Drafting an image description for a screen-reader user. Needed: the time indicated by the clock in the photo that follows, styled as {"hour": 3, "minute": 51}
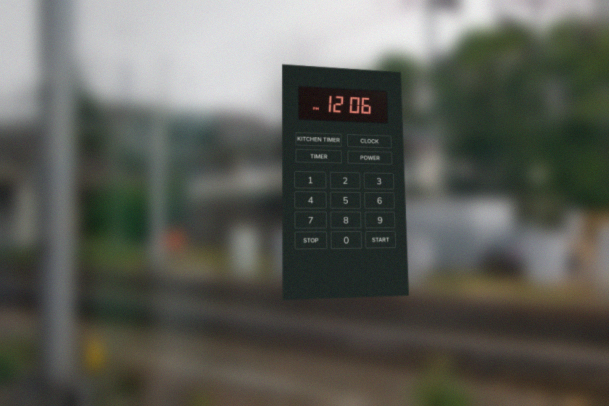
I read {"hour": 12, "minute": 6}
